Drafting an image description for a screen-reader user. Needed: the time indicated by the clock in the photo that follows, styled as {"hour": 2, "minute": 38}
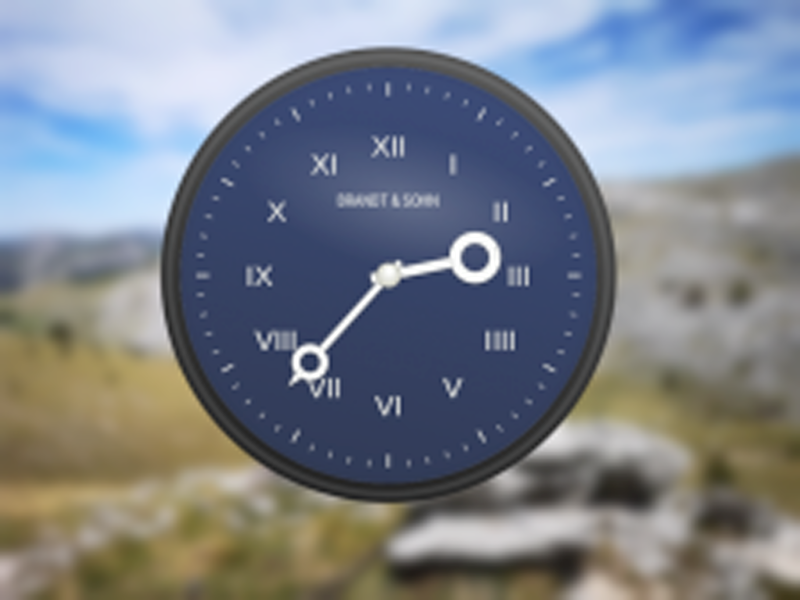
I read {"hour": 2, "minute": 37}
